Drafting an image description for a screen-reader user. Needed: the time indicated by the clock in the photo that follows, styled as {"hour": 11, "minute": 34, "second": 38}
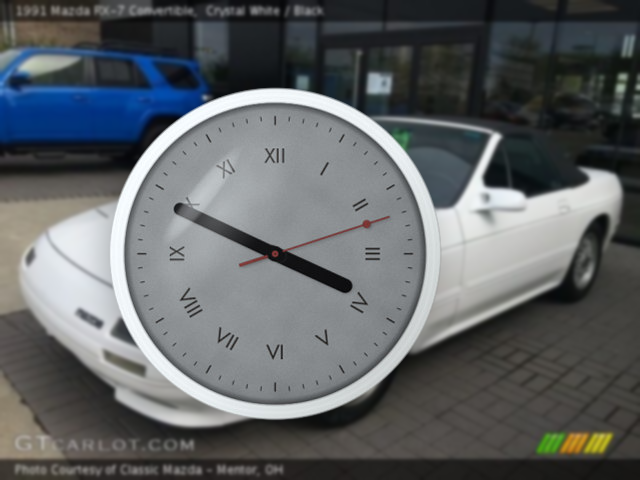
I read {"hour": 3, "minute": 49, "second": 12}
